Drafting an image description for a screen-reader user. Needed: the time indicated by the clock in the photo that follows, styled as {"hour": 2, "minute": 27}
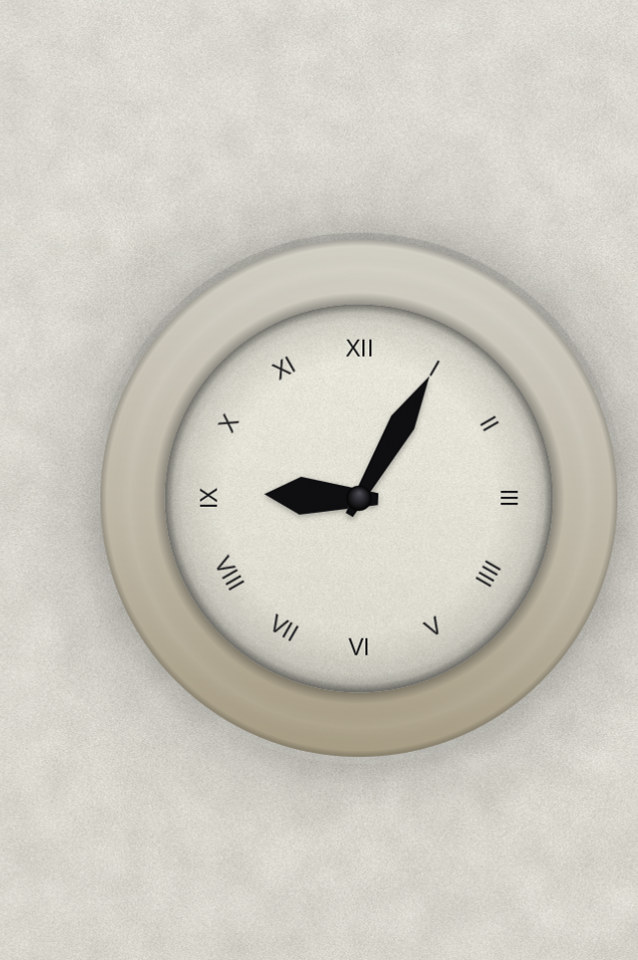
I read {"hour": 9, "minute": 5}
